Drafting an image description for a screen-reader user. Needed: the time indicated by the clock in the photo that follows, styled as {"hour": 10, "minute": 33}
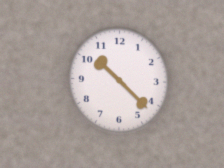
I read {"hour": 10, "minute": 22}
